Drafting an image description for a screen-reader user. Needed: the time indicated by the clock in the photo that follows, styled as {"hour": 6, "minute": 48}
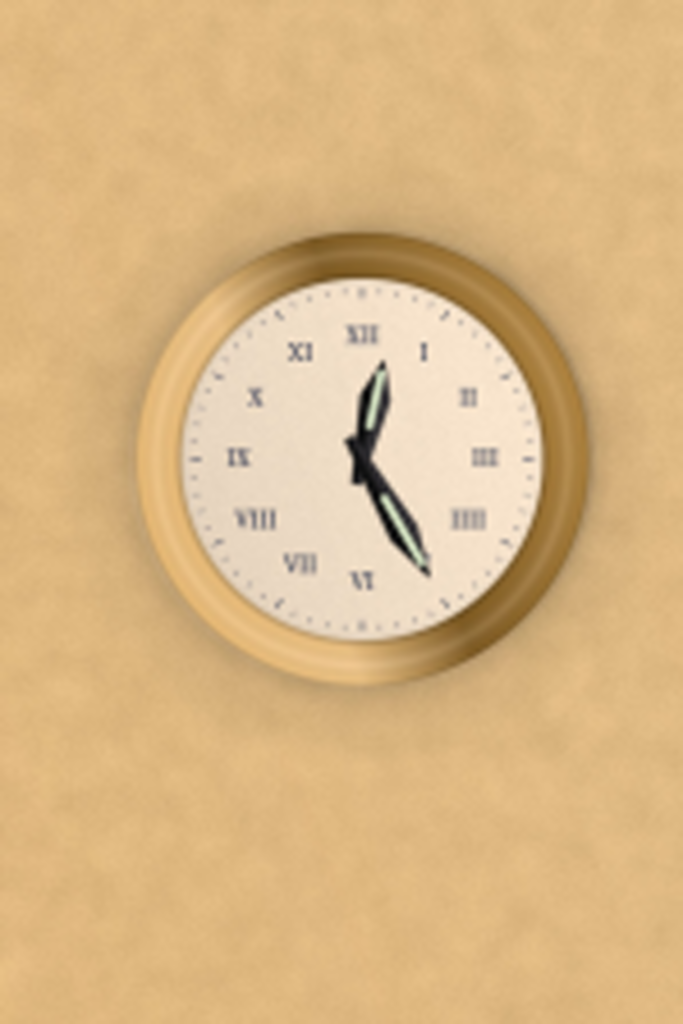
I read {"hour": 12, "minute": 25}
